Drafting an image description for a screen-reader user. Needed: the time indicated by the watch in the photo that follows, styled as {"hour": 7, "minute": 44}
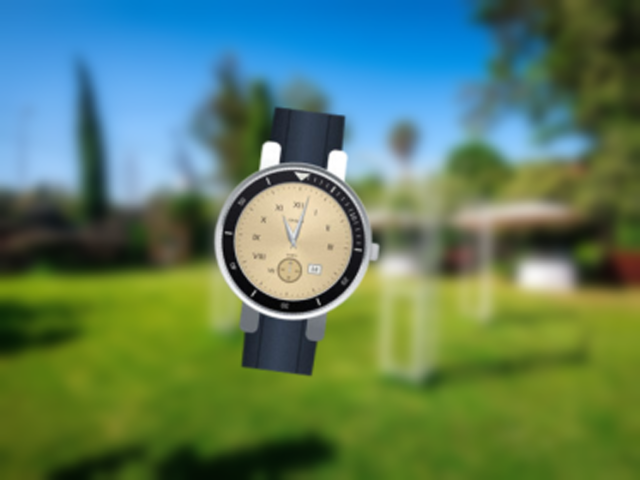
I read {"hour": 11, "minute": 2}
